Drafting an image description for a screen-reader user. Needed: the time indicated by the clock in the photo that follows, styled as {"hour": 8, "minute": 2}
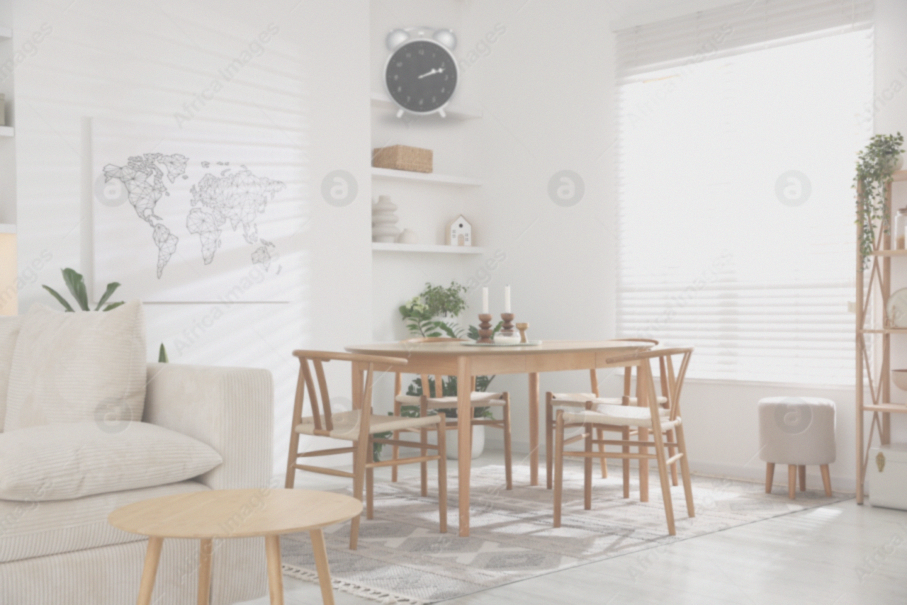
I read {"hour": 2, "minute": 12}
